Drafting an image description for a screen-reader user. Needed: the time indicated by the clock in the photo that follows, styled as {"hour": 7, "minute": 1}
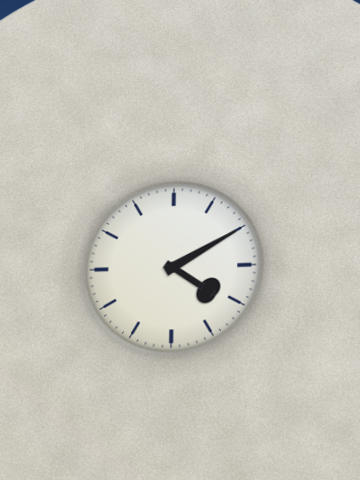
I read {"hour": 4, "minute": 10}
